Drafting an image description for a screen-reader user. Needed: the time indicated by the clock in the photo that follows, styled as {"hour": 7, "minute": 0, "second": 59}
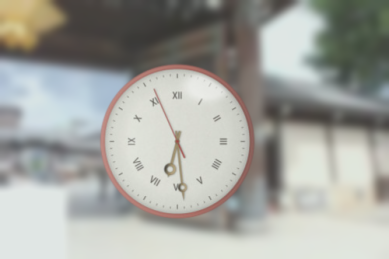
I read {"hour": 6, "minute": 28, "second": 56}
